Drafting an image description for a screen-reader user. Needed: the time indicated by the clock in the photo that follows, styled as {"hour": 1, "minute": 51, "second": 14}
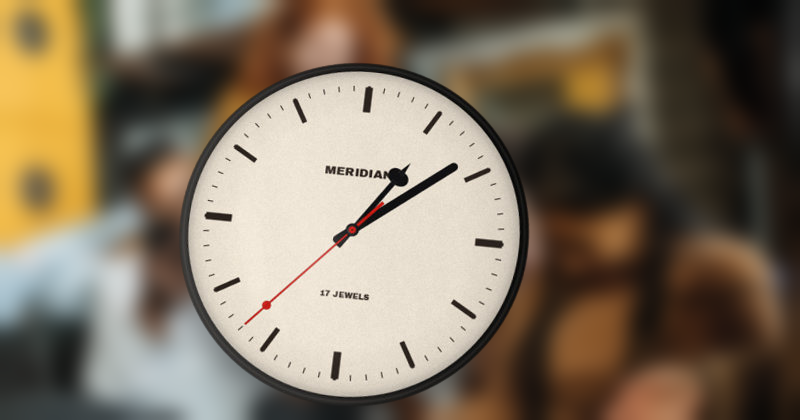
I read {"hour": 1, "minute": 8, "second": 37}
